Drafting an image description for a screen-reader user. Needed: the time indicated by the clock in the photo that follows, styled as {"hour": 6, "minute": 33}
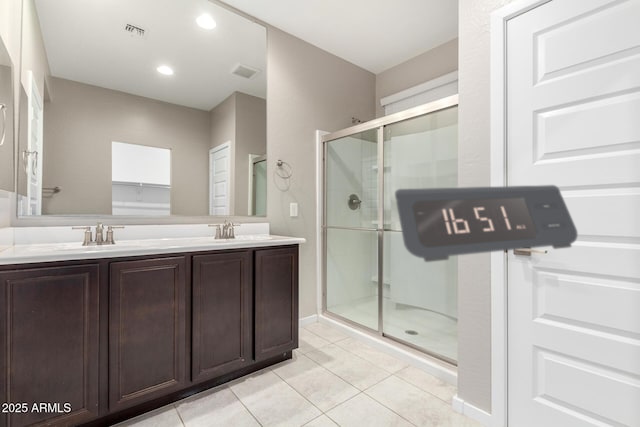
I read {"hour": 16, "minute": 51}
